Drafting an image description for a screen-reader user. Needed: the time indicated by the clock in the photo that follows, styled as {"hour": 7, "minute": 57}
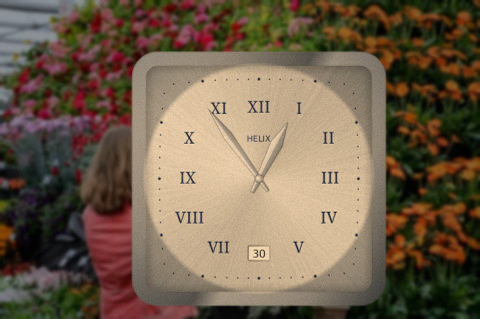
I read {"hour": 12, "minute": 54}
